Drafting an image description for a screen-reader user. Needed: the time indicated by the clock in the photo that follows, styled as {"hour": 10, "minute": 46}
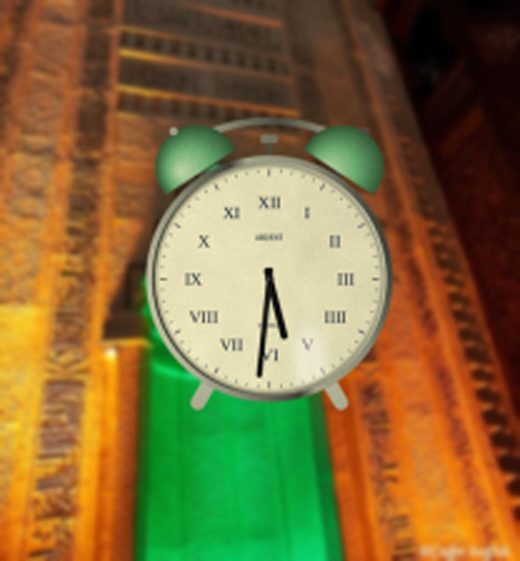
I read {"hour": 5, "minute": 31}
